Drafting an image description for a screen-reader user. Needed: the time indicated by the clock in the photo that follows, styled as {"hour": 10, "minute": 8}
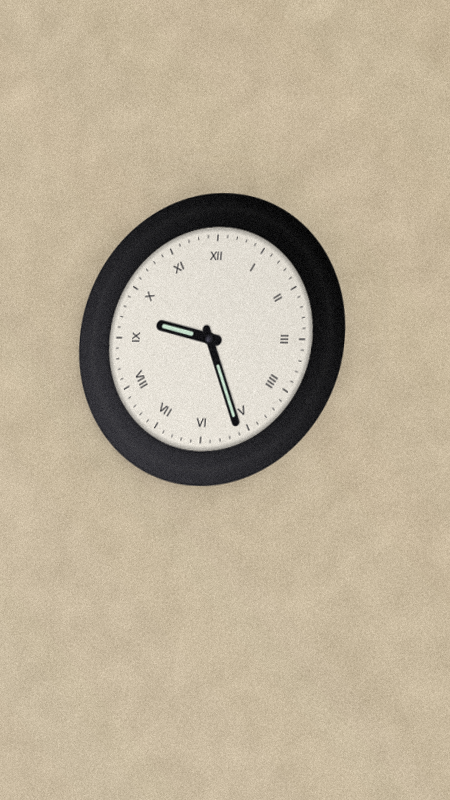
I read {"hour": 9, "minute": 26}
